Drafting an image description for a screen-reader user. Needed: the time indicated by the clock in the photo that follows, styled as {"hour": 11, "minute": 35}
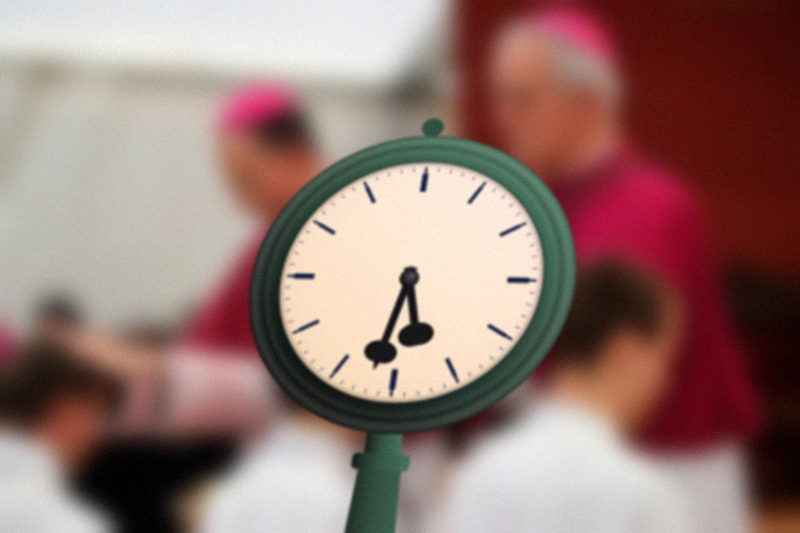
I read {"hour": 5, "minute": 32}
